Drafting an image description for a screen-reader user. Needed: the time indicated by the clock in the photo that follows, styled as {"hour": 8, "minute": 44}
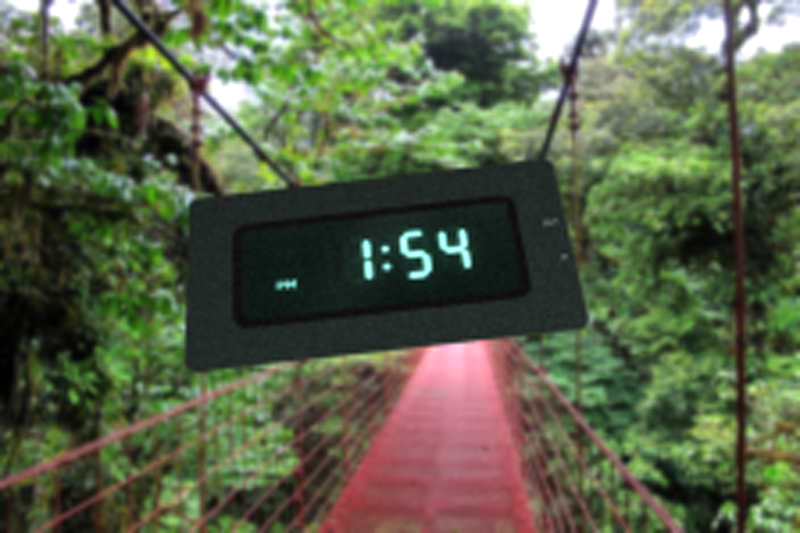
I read {"hour": 1, "minute": 54}
